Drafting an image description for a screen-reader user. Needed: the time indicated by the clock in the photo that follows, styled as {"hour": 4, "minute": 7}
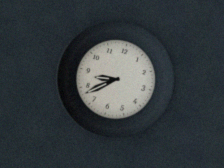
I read {"hour": 8, "minute": 38}
